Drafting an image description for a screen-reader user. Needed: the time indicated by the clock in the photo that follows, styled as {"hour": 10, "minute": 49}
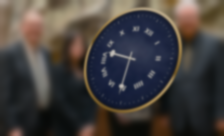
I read {"hour": 8, "minute": 26}
